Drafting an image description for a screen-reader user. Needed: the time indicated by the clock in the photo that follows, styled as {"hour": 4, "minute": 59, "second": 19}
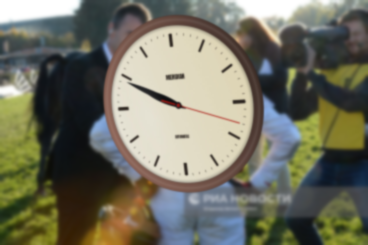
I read {"hour": 9, "minute": 49, "second": 18}
